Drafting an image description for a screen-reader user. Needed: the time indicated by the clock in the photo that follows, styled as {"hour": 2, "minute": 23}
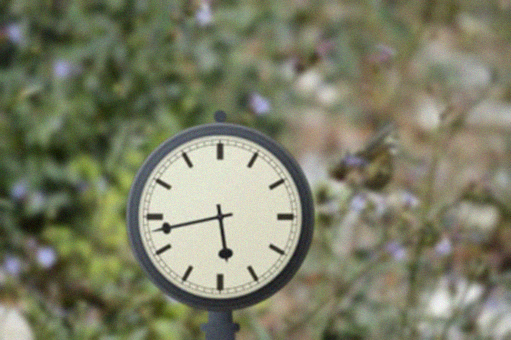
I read {"hour": 5, "minute": 43}
